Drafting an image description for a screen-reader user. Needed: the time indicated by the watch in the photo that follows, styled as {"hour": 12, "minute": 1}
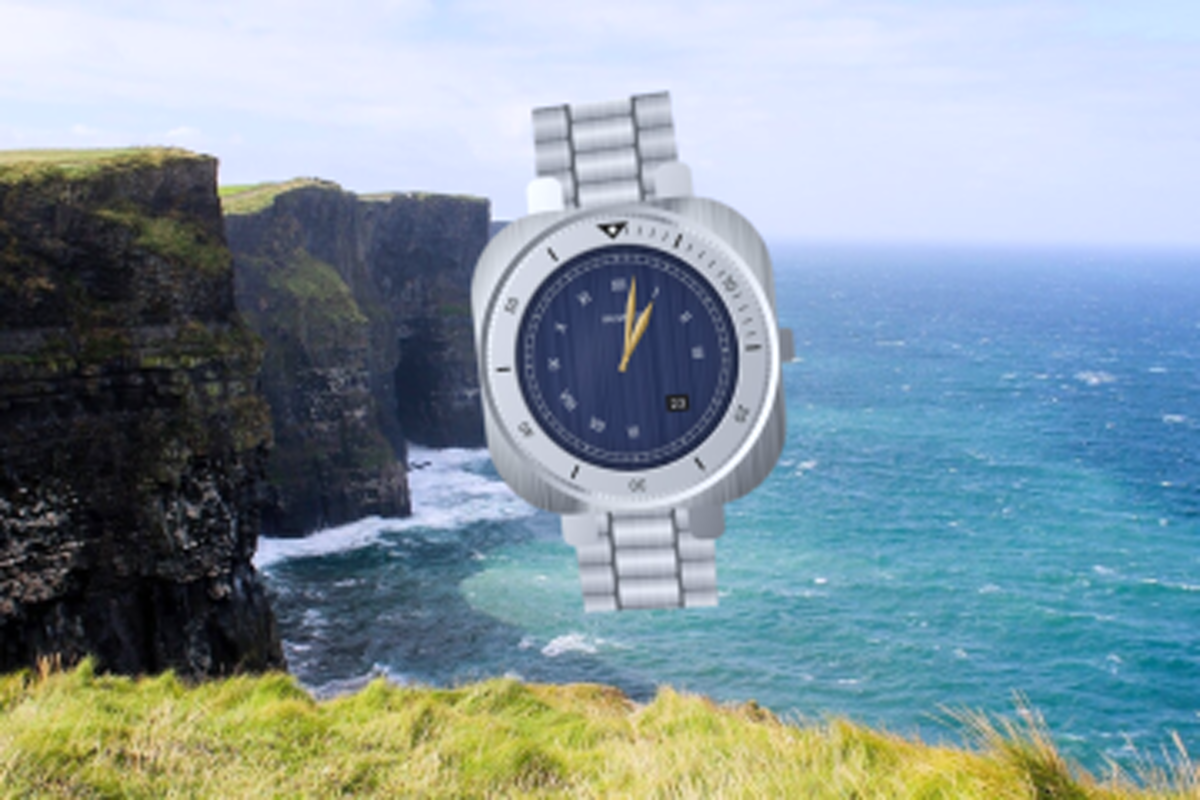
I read {"hour": 1, "minute": 2}
